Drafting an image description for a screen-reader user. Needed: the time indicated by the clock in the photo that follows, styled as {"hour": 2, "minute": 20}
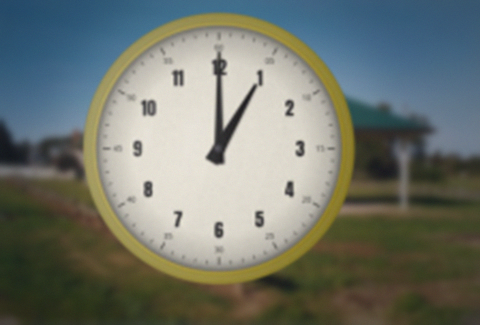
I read {"hour": 1, "minute": 0}
